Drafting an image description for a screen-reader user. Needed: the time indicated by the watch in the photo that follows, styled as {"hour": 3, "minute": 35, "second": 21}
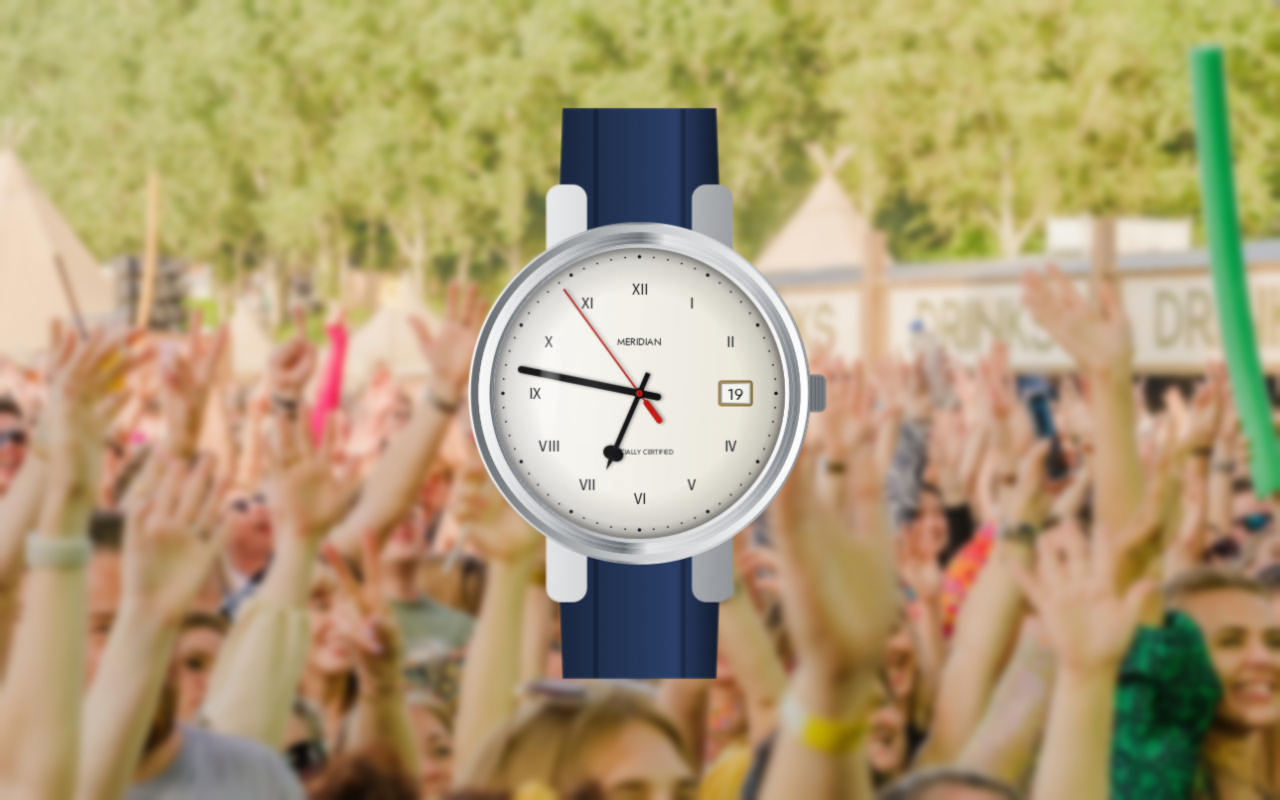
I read {"hour": 6, "minute": 46, "second": 54}
